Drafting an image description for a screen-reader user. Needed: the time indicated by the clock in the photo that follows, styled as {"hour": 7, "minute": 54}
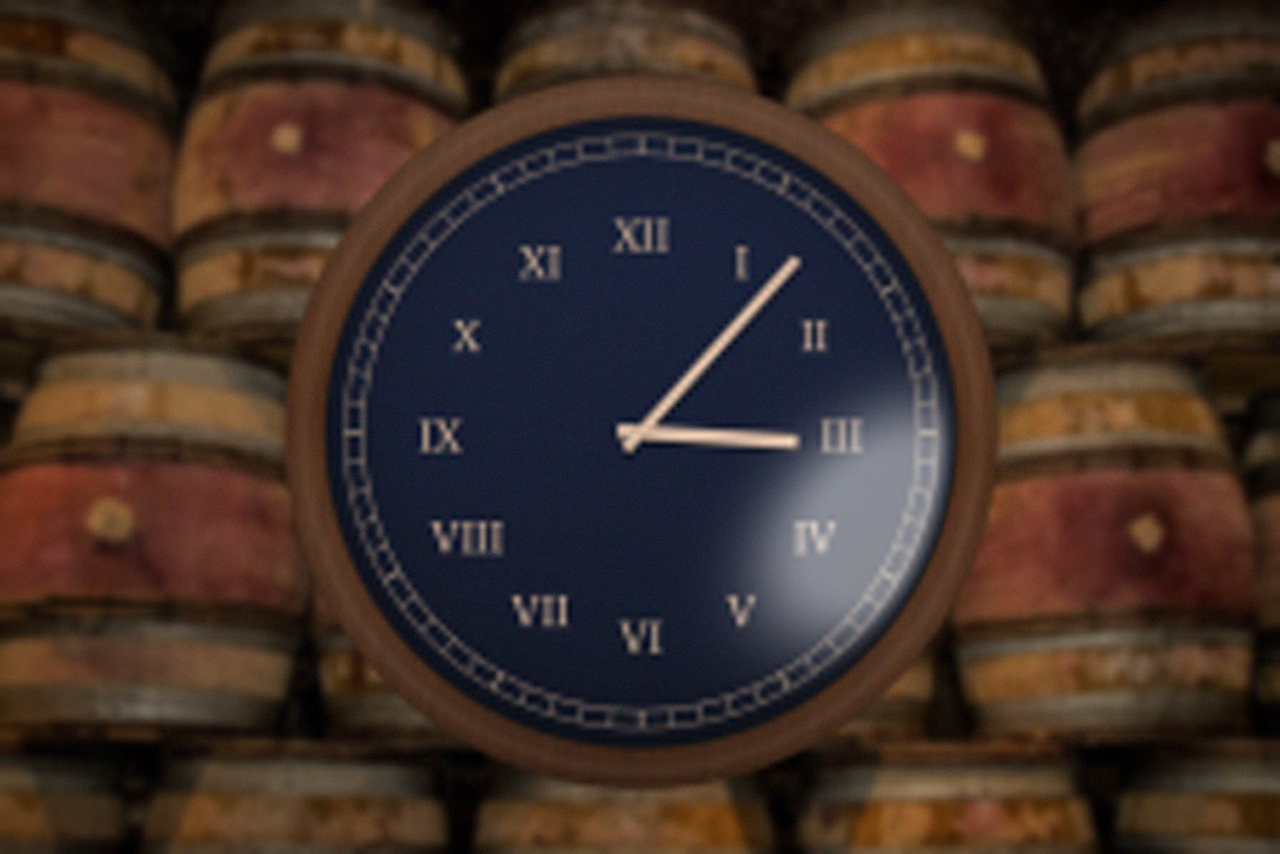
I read {"hour": 3, "minute": 7}
